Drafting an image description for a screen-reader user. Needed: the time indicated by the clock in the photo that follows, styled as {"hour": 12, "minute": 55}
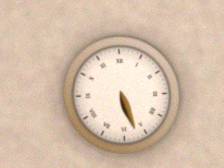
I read {"hour": 5, "minute": 27}
